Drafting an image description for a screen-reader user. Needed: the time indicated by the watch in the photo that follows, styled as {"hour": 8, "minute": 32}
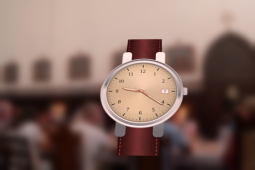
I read {"hour": 9, "minute": 21}
